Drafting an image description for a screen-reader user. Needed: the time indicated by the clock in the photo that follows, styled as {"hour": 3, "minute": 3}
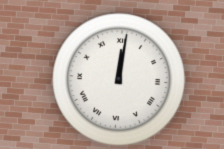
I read {"hour": 12, "minute": 1}
